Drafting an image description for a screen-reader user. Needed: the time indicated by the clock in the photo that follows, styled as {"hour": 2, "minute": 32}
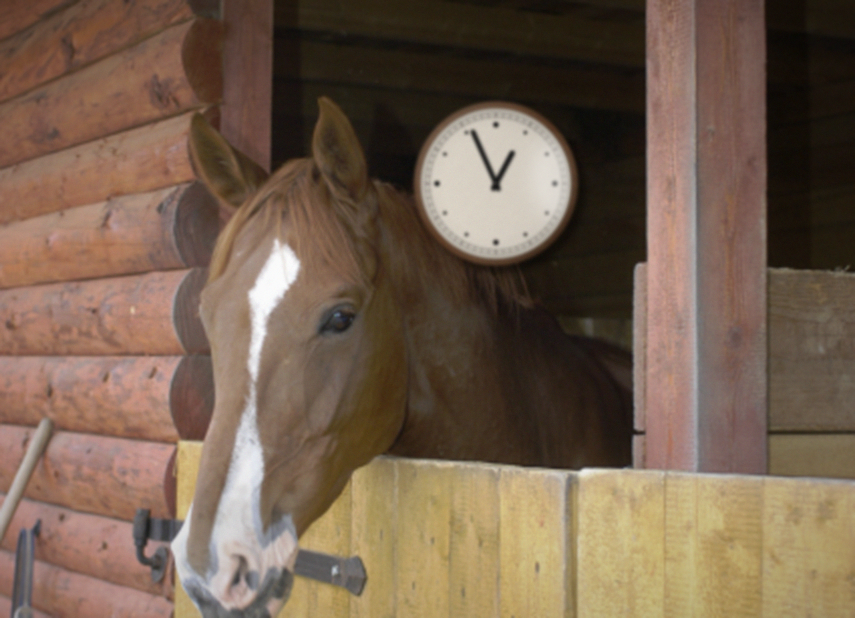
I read {"hour": 12, "minute": 56}
